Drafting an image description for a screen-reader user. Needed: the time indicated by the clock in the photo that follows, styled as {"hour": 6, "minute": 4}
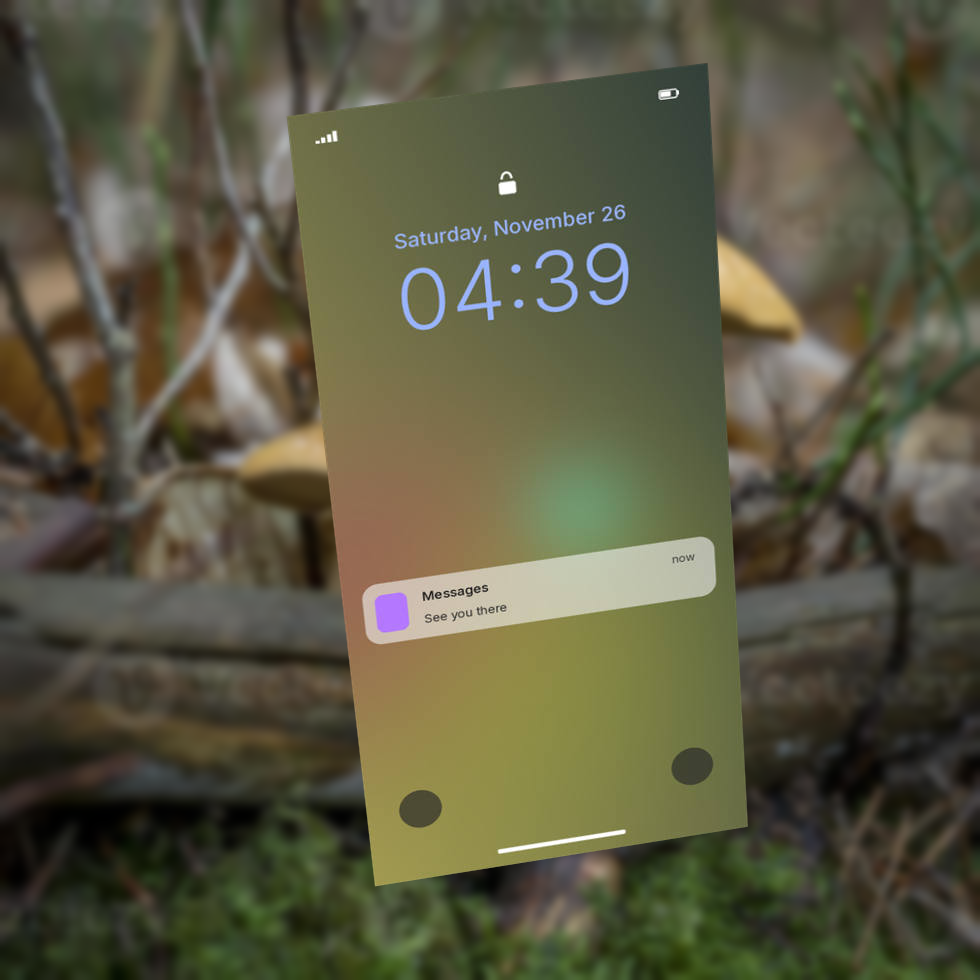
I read {"hour": 4, "minute": 39}
